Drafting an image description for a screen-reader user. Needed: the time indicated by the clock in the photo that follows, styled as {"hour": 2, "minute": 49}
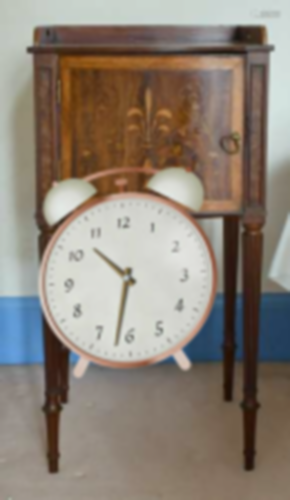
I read {"hour": 10, "minute": 32}
